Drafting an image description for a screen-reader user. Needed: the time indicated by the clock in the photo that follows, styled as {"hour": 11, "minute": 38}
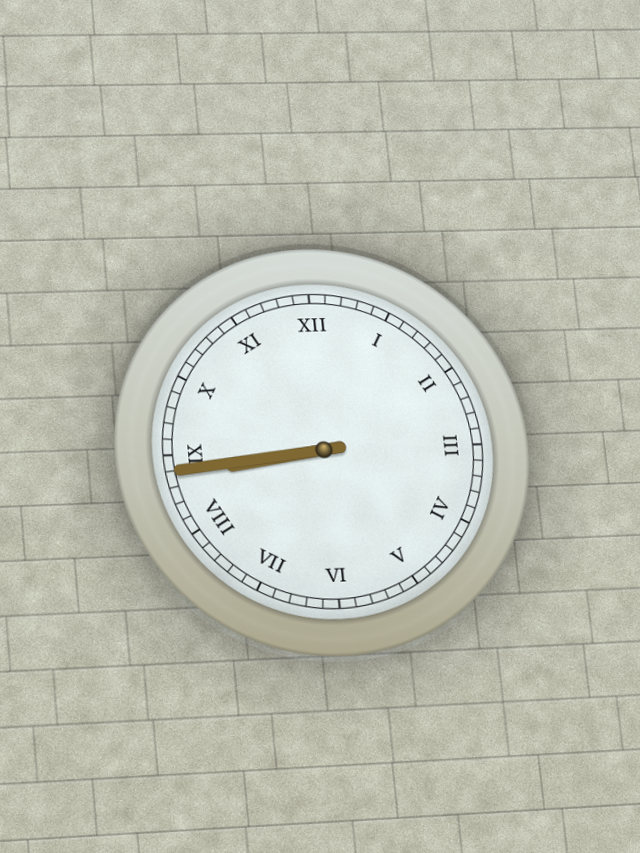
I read {"hour": 8, "minute": 44}
